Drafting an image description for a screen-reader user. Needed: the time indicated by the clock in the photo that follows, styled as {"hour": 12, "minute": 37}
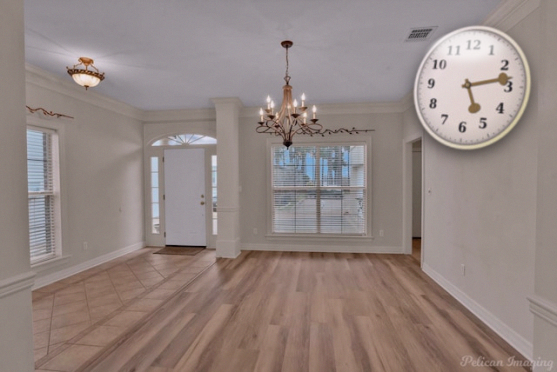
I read {"hour": 5, "minute": 13}
